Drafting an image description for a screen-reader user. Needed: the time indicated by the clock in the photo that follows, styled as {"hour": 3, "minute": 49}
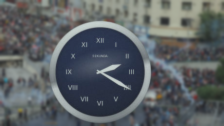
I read {"hour": 2, "minute": 20}
